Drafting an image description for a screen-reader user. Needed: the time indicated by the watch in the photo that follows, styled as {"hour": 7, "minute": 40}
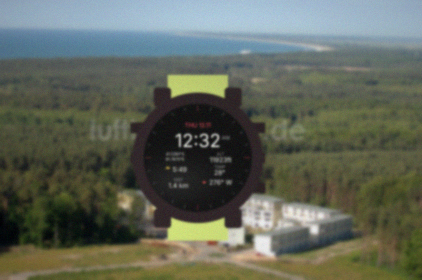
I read {"hour": 12, "minute": 32}
